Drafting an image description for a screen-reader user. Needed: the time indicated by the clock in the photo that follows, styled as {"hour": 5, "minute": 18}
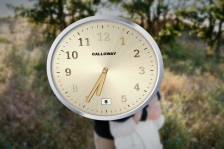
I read {"hour": 6, "minute": 35}
